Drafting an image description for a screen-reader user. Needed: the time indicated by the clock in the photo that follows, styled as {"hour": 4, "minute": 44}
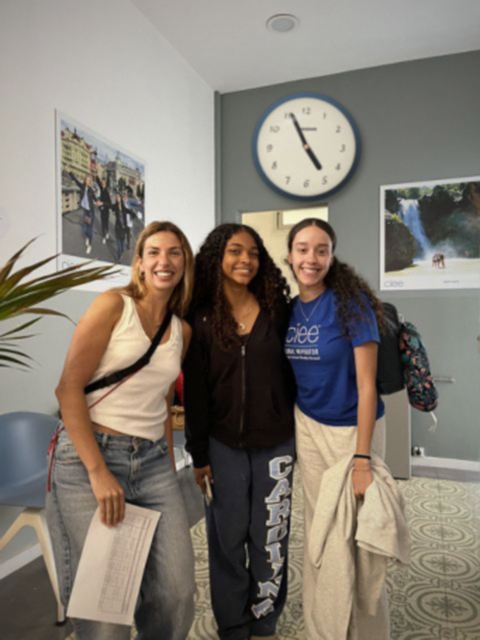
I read {"hour": 4, "minute": 56}
